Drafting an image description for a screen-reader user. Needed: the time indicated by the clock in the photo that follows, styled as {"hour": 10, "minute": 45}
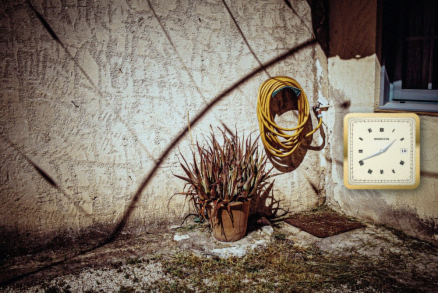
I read {"hour": 1, "minute": 41}
